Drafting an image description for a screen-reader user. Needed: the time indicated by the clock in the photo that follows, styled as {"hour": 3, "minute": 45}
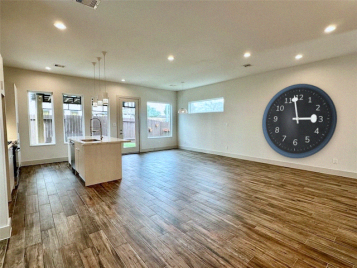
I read {"hour": 2, "minute": 58}
